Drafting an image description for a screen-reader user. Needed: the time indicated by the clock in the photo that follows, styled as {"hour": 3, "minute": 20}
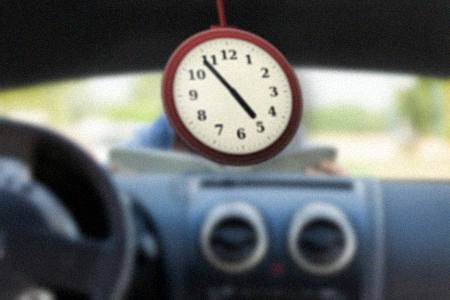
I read {"hour": 4, "minute": 54}
